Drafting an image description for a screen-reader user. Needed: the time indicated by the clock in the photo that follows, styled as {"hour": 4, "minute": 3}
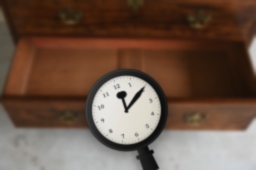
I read {"hour": 12, "minute": 10}
